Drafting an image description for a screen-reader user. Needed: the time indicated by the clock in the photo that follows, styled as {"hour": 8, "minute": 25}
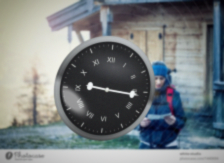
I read {"hour": 9, "minute": 16}
